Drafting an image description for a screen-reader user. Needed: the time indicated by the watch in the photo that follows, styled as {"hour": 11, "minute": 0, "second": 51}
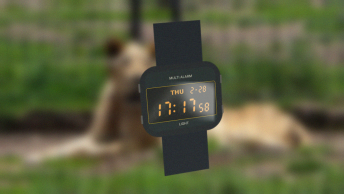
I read {"hour": 17, "minute": 17, "second": 58}
